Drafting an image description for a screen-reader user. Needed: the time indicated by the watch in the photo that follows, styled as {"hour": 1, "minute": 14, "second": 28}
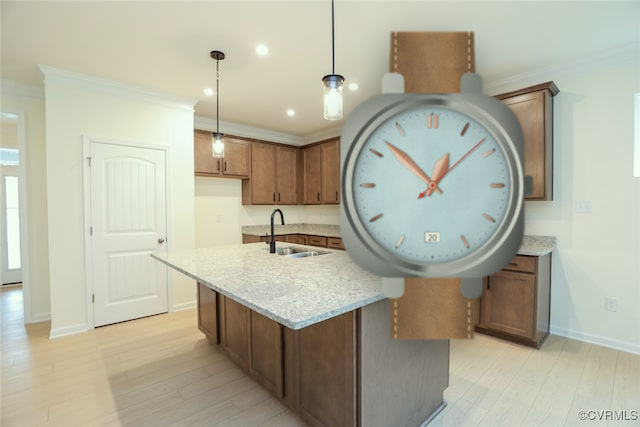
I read {"hour": 12, "minute": 52, "second": 8}
